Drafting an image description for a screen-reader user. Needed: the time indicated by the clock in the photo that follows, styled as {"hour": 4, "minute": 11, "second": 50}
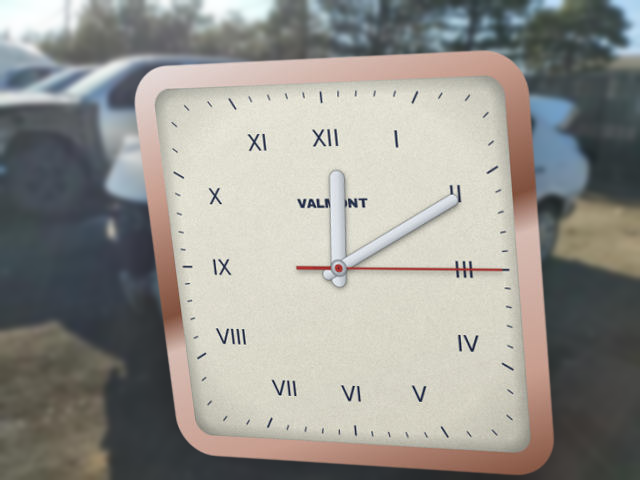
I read {"hour": 12, "minute": 10, "second": 15}
